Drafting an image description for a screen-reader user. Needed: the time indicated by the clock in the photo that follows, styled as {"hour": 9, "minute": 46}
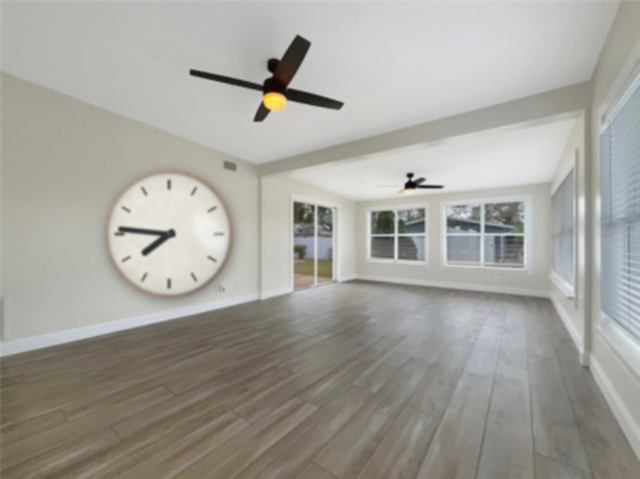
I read {"hour": 7, "minute": 46}
